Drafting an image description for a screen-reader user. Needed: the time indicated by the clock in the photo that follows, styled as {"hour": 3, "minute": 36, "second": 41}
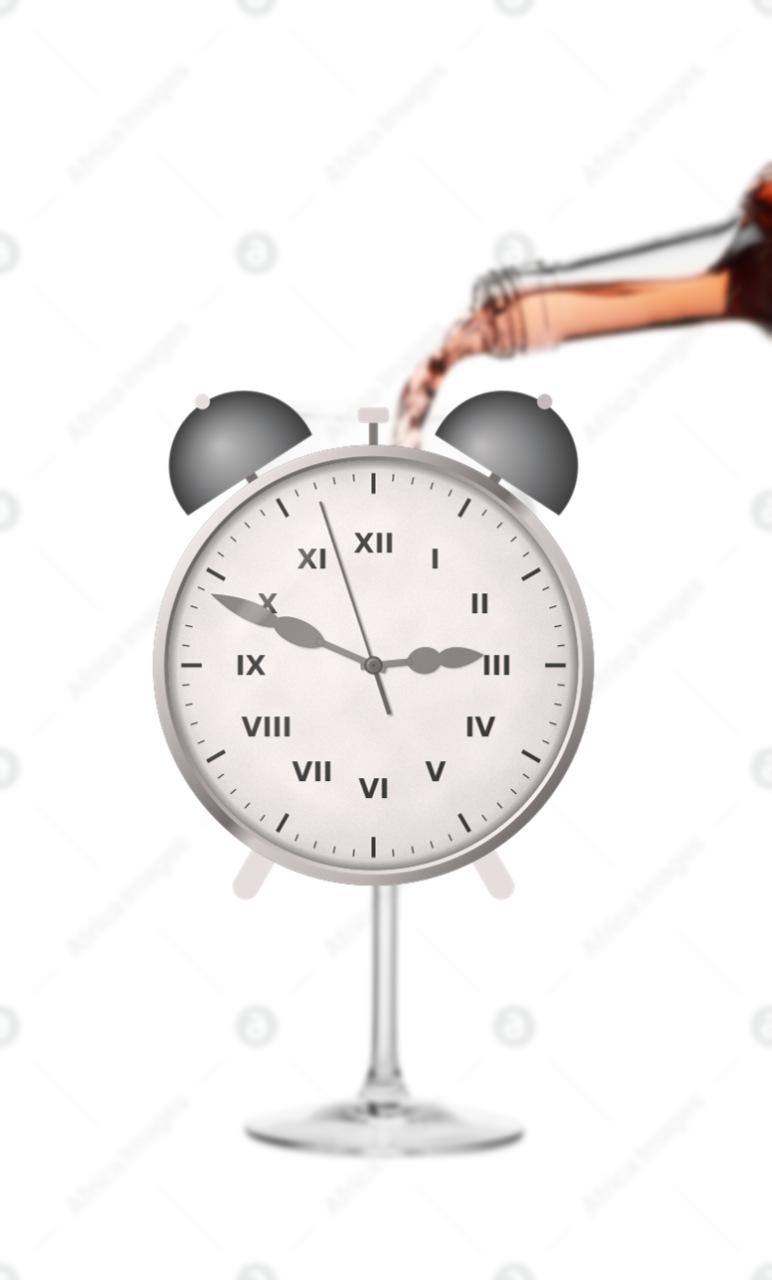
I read {"hour": 2, "minute": 48, "second": 57}
